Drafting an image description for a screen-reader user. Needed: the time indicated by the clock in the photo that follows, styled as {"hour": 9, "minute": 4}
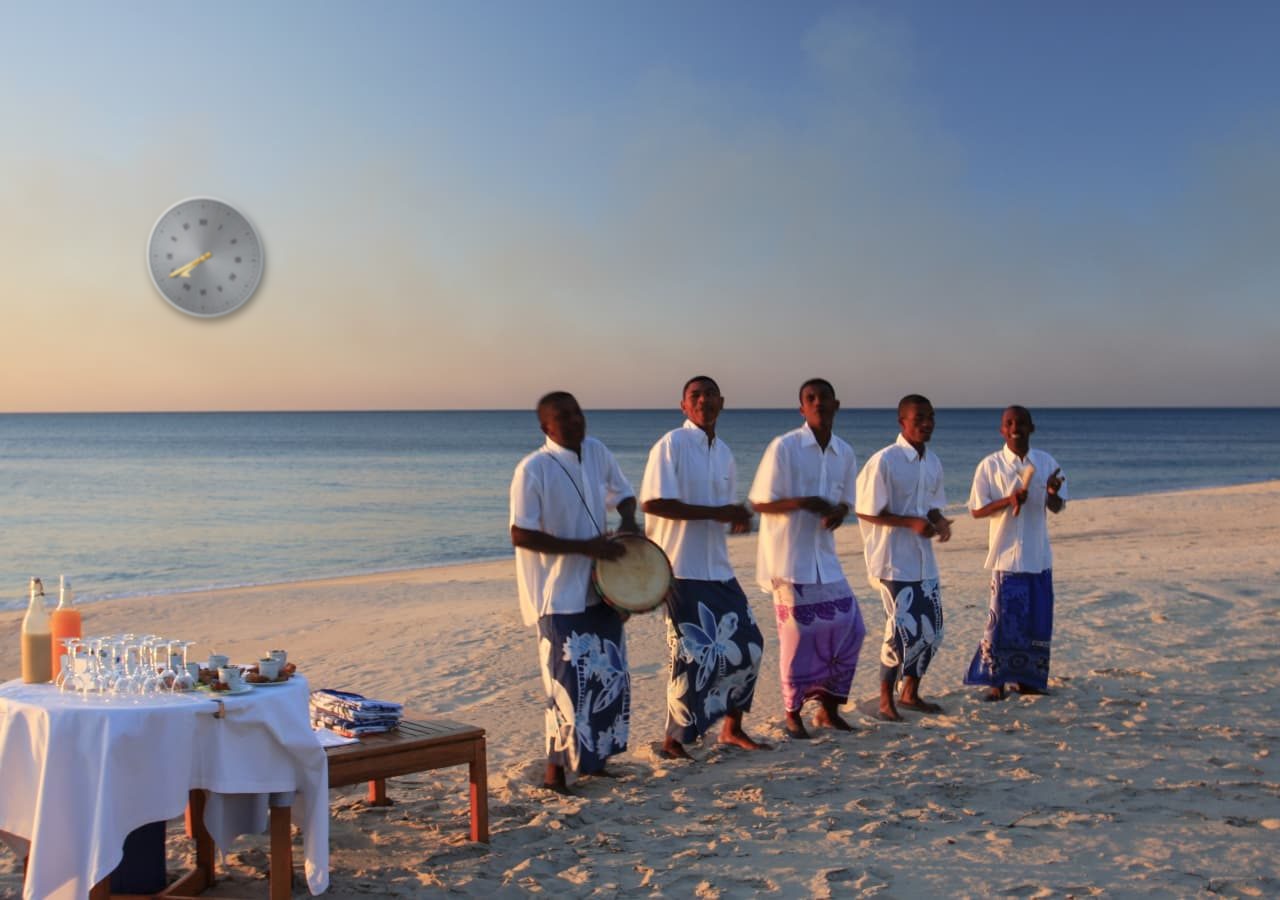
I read {"hour": 7, "minute": 40}
